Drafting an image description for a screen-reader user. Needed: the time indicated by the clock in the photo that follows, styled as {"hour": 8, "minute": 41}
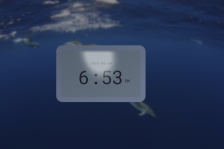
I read {"hour": 6, "minute": 53}
